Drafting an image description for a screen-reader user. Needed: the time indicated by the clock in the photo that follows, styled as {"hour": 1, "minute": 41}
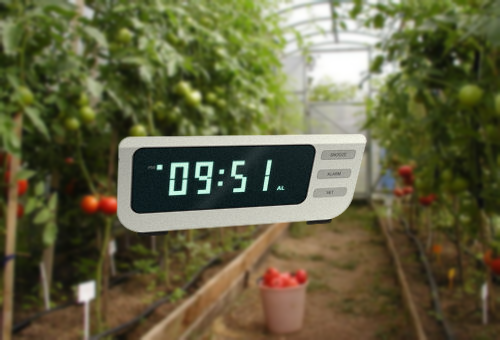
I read {"hour": 9, "minute": 51}
